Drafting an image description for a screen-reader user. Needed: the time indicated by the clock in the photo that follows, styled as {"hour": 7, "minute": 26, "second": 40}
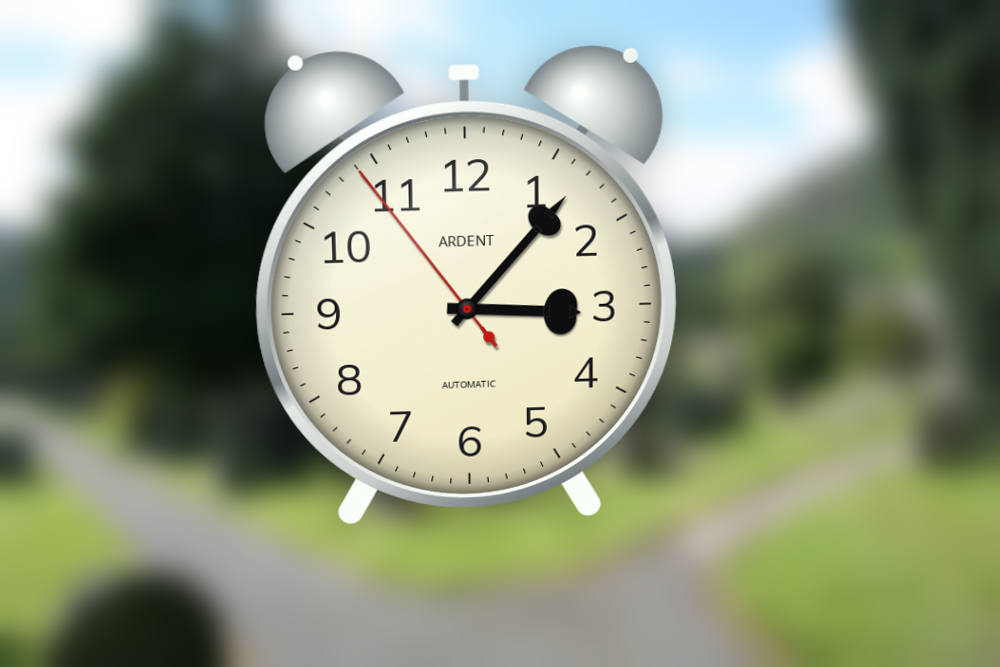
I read {"hour": 3, "minute": 6, "second": 54}
